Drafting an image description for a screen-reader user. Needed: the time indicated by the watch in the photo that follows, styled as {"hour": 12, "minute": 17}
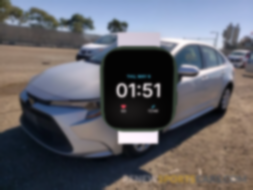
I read {"hour": 1, "minute": 51}
